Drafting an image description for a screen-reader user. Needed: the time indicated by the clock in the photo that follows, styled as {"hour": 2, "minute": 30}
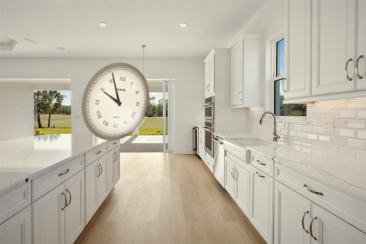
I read {"hour": 9, "minute": 56}
